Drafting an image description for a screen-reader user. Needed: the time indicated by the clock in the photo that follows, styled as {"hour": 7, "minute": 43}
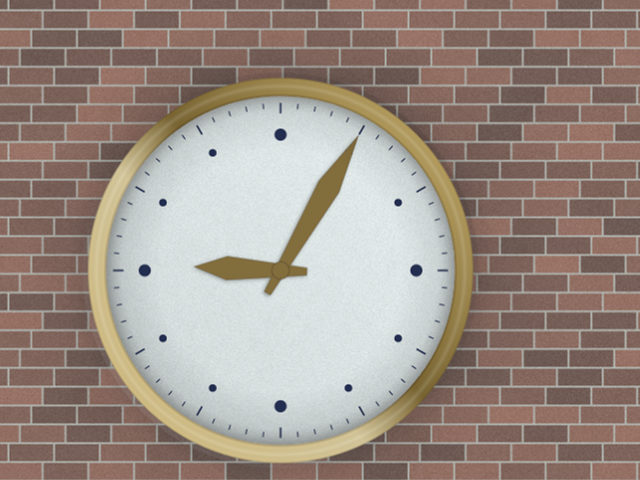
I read {"hour": 9, "minute": 5}
